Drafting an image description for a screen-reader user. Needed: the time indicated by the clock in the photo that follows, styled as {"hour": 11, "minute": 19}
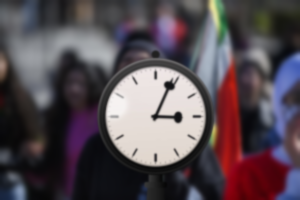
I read {"hour": 3, "minute": 4}
